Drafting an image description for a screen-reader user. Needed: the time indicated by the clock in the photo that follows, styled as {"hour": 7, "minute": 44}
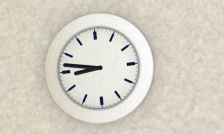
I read {"hour": 8, "minute": 47}
